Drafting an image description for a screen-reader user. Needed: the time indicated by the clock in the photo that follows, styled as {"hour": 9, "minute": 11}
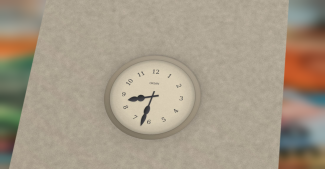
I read {"hour": 8, "minute": 32}
